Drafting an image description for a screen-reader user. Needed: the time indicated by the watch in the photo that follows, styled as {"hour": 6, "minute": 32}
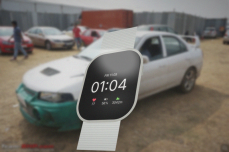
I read {"hour": 1, "minute": 4}
